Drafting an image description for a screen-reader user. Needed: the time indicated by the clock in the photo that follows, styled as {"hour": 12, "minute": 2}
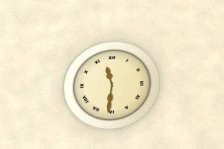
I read {"hour": 11, "minute": 31}
